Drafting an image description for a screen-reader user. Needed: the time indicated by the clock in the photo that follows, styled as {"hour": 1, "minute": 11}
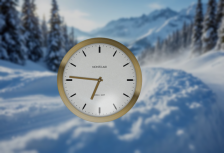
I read {"hour": 6, "minute": 46}
